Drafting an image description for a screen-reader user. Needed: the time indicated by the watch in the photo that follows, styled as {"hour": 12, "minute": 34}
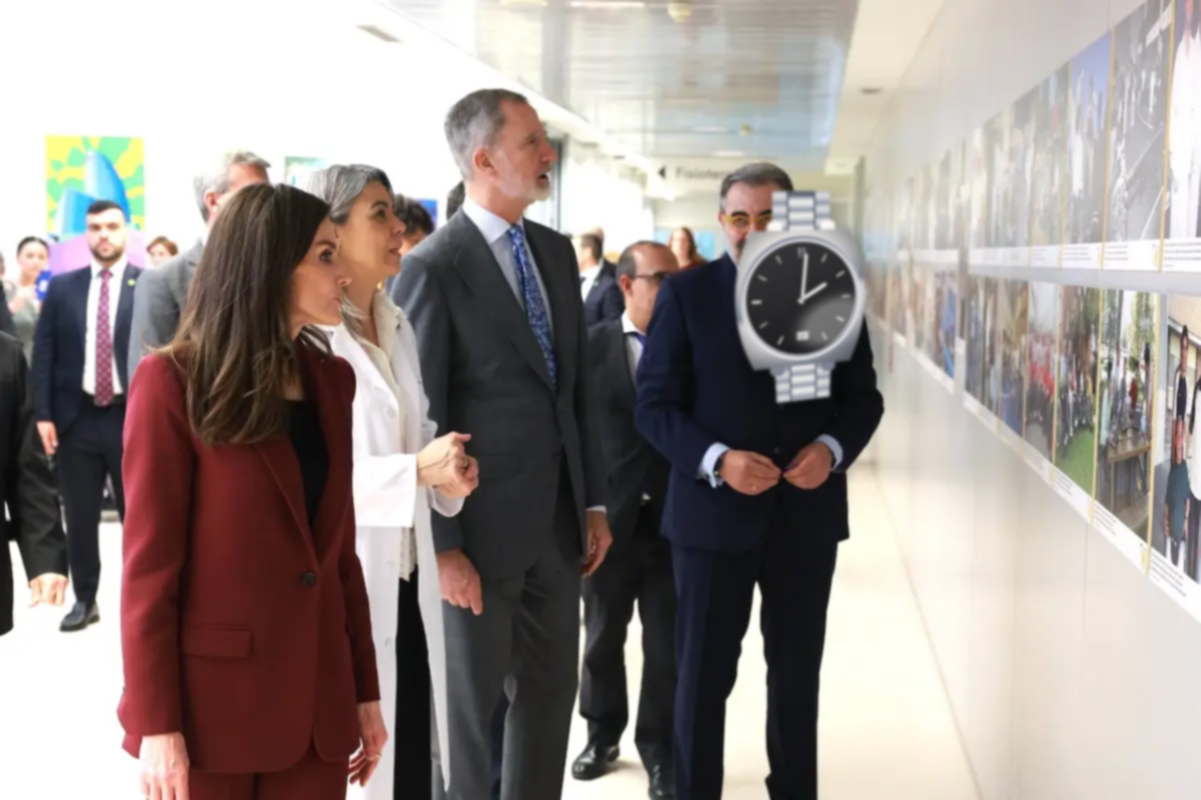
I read {"hour": 2, "minute": 1}
